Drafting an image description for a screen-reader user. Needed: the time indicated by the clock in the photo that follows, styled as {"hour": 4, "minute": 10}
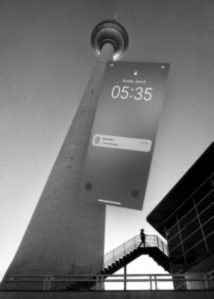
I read {"hour": 5, "minute": 35}
